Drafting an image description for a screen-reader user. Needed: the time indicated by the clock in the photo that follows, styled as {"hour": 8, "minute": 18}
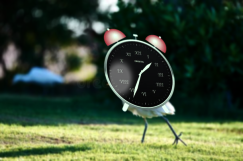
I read {"hour": 1, "minute": 34}
